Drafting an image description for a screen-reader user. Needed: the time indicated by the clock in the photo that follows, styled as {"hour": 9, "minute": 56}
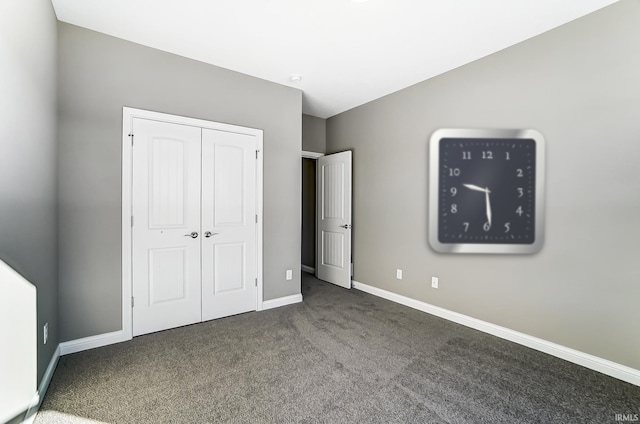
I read {"hour": 9, "minute": 29}
